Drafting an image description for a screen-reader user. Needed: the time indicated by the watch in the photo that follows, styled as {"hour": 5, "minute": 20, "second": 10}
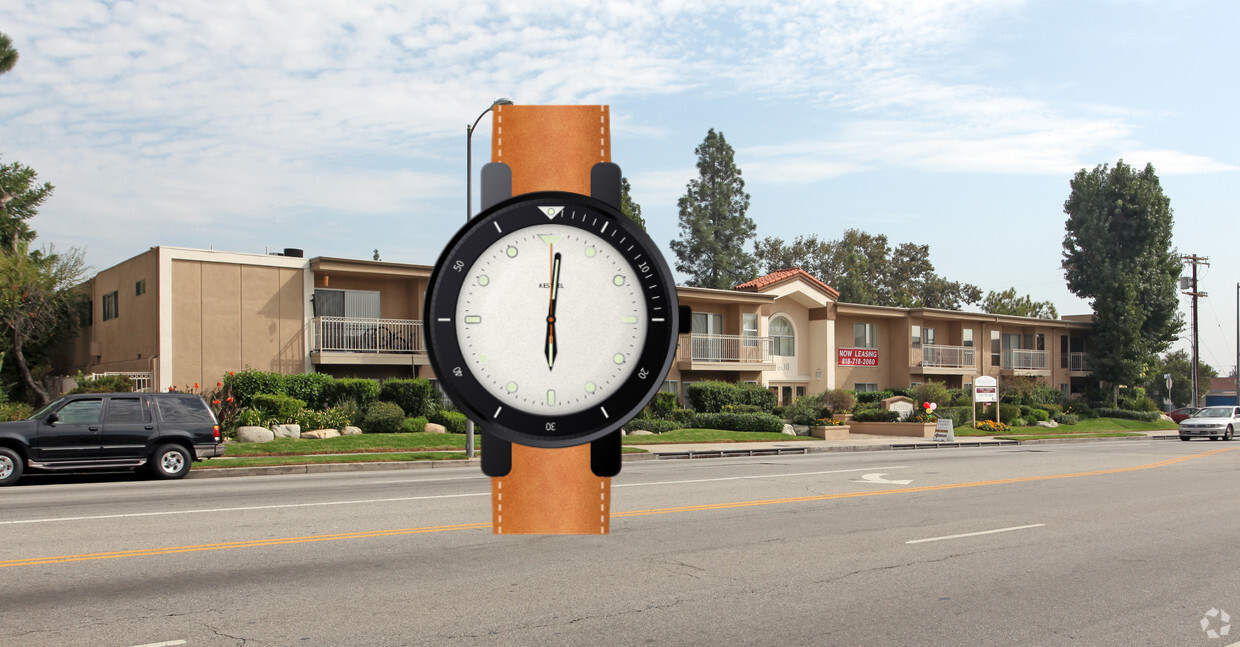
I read {"hour": 6, "minute": 1, "second": 0}
